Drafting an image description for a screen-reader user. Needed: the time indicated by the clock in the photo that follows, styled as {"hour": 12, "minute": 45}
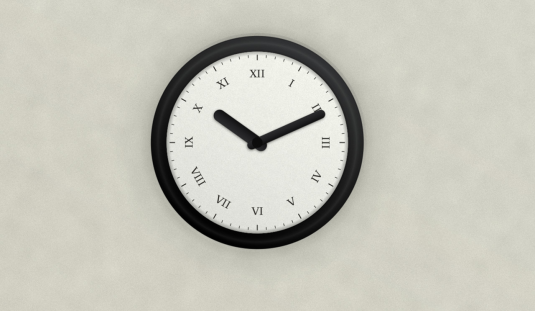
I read {"hour": 10, "minute": 11}
